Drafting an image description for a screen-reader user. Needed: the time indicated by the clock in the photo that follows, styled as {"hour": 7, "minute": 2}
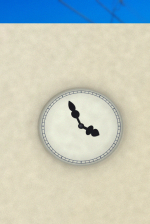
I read {"hour": 3, "minute": 56}
